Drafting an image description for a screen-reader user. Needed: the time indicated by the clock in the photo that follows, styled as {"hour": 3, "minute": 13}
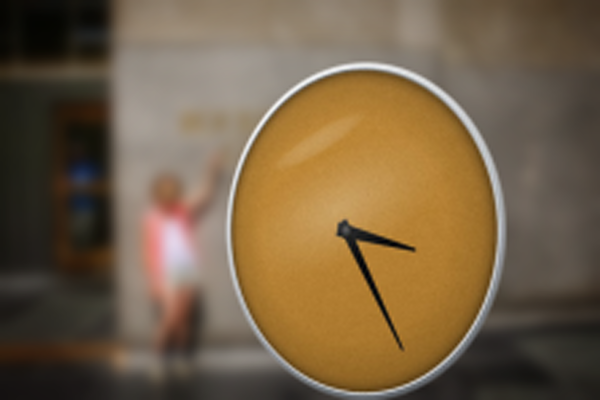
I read {"hour": 3, "minute": 25}
